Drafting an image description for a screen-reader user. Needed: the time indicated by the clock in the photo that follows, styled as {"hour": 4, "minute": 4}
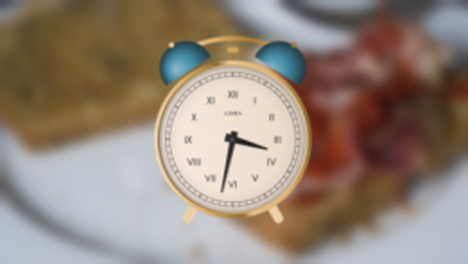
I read {"hour": 3, "minute": 32}
